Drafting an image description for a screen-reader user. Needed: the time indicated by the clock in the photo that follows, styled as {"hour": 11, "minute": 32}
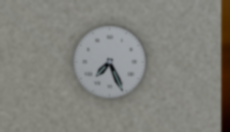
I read {"hour": 7, "minute": 26}
